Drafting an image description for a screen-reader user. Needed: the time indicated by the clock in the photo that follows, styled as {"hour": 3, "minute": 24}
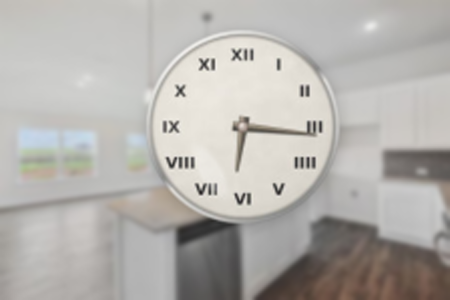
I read {"hour": 6, "minute": 16}
